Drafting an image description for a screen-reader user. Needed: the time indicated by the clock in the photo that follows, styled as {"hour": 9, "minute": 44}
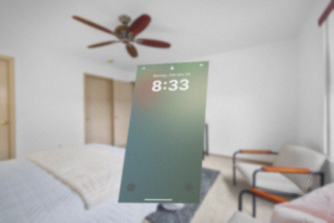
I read {"hour": 8, "minute": 33}
